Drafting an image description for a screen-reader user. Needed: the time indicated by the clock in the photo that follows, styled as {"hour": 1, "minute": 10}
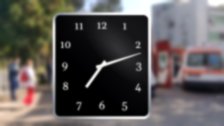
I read {"hour": 7, "minute": 12}
